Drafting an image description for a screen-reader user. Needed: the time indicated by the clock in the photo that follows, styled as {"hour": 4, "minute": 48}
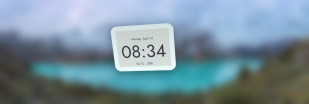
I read {"hour": 8, "minute": 34}
